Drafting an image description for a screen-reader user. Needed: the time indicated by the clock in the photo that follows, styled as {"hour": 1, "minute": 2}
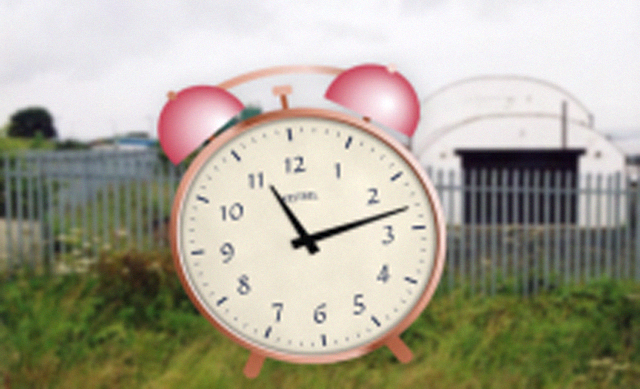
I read {"hour": 11, "minute": 13}
